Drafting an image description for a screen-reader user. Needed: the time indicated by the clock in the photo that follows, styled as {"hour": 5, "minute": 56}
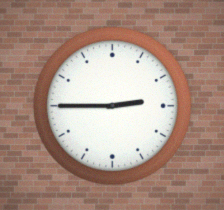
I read {"hour": 2, "minute": 45}
